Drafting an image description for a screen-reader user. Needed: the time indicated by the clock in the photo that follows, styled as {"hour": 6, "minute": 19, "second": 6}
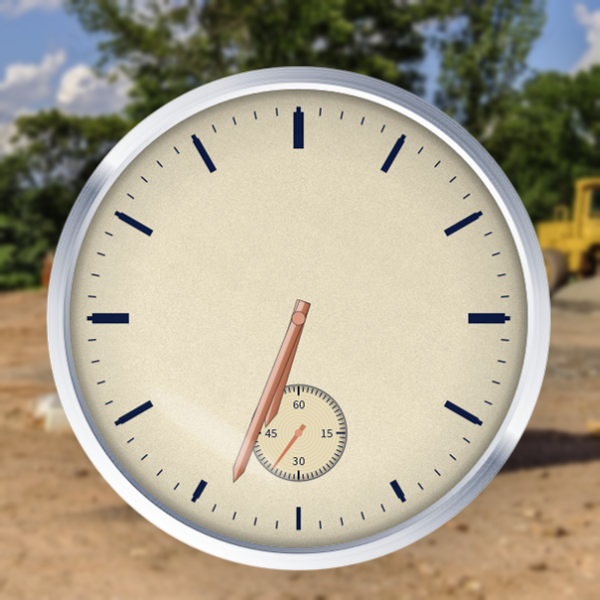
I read {"hour": 6, "minute": 33, "second": 36}
